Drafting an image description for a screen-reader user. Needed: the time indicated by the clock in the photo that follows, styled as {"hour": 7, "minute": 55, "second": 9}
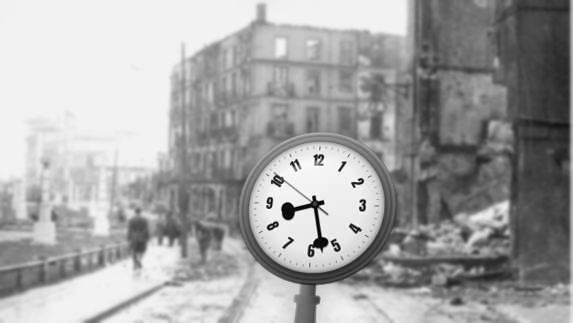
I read {"hour": 8, "minute": 27, "second": 51}
